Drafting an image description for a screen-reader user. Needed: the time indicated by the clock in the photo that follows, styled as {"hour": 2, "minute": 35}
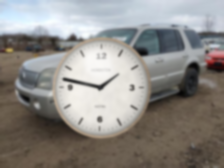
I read {"hour": 1, "minute": 47}
